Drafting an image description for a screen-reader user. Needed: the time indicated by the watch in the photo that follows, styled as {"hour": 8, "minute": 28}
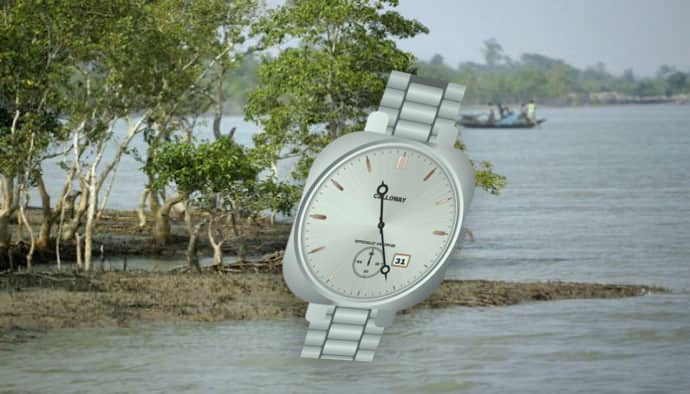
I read {"hour": 11, "minute": 26}
